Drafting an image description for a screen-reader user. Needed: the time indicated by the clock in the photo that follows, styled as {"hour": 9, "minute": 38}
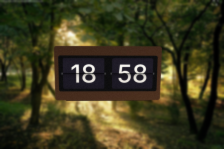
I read {"hour": 18, "minute": 58}
